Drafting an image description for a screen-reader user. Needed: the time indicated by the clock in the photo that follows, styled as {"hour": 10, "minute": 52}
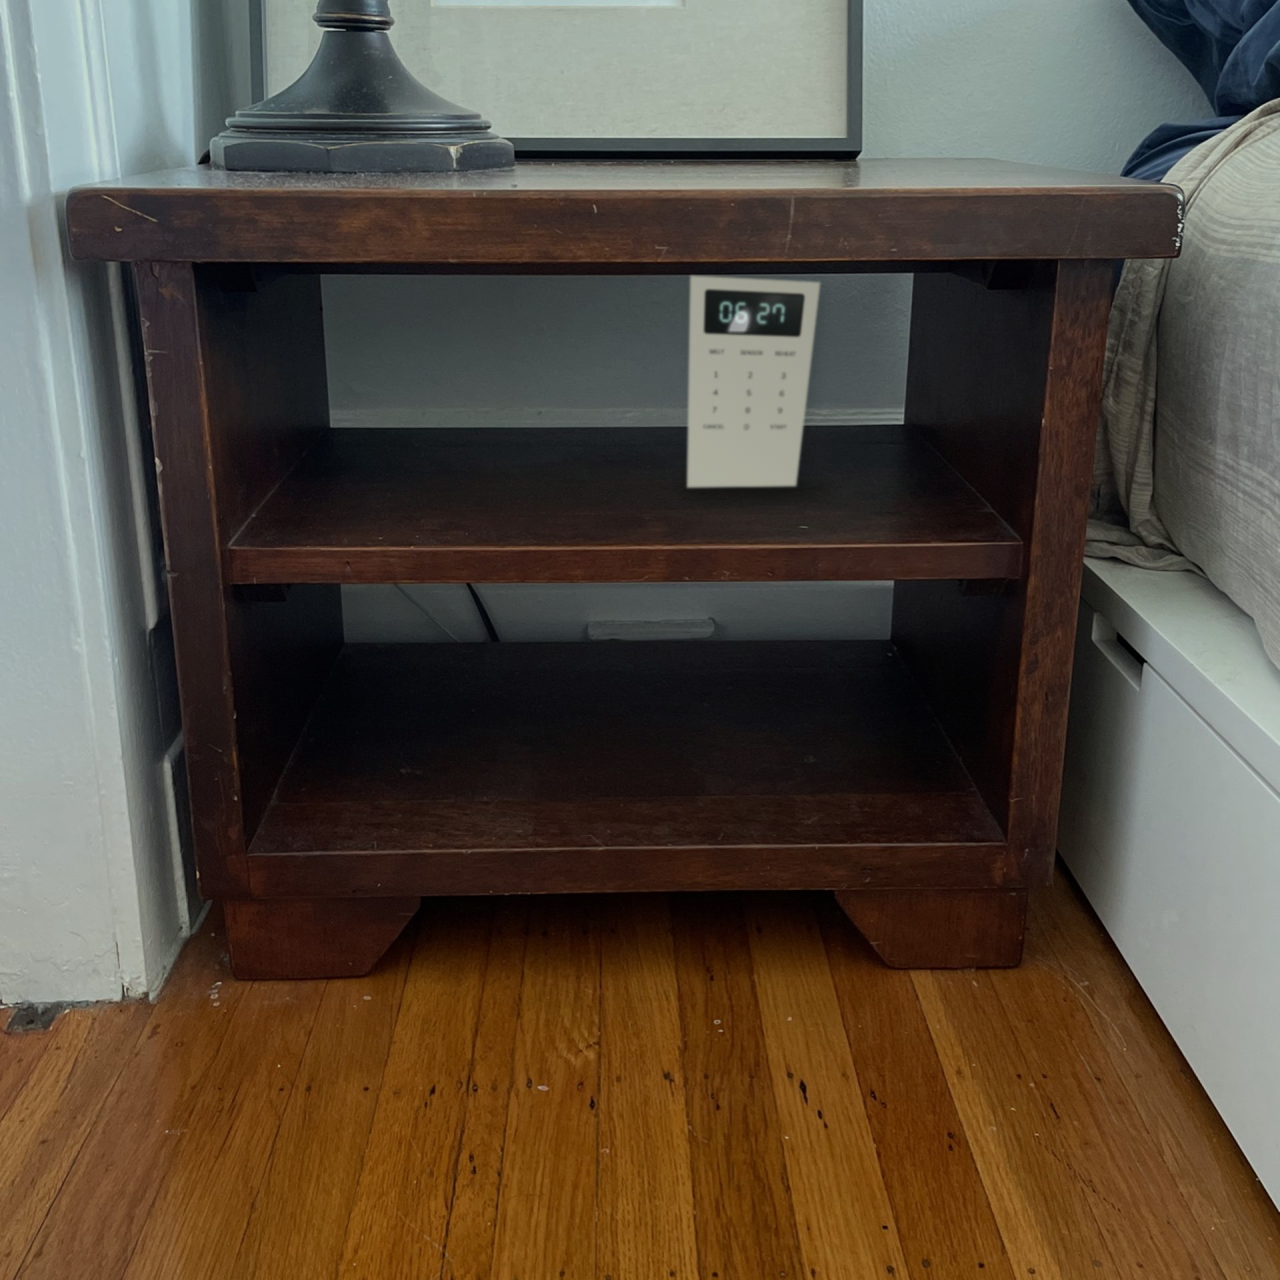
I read {"hour": 6, "minute": 27}
